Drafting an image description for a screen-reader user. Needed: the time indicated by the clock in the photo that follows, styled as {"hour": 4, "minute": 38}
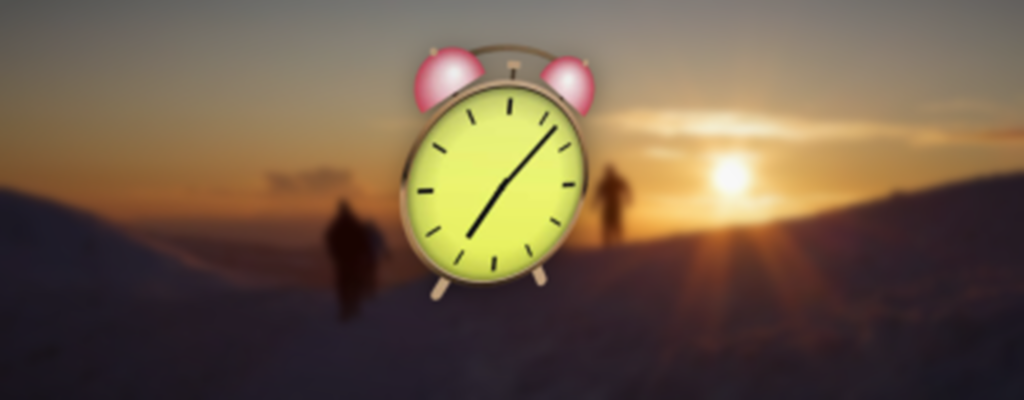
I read {"hour": 7, "minute": 7}
